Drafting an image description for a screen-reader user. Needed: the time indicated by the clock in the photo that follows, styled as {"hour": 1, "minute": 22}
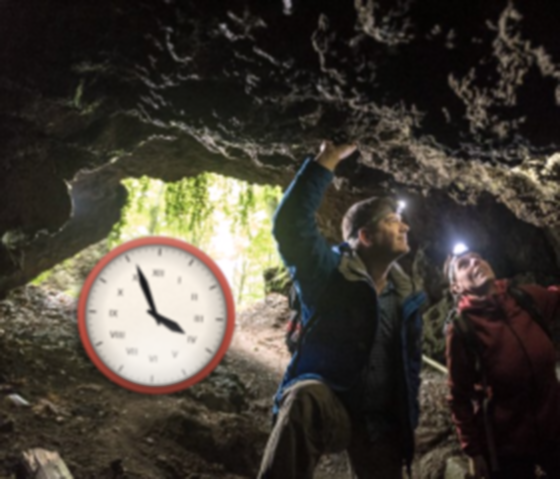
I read {"hour": 3, "minute": 56}
